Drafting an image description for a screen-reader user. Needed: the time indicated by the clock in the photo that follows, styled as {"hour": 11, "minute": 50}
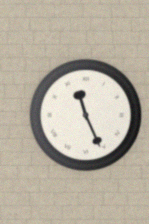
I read {"hour": 11, "minute": 26}
